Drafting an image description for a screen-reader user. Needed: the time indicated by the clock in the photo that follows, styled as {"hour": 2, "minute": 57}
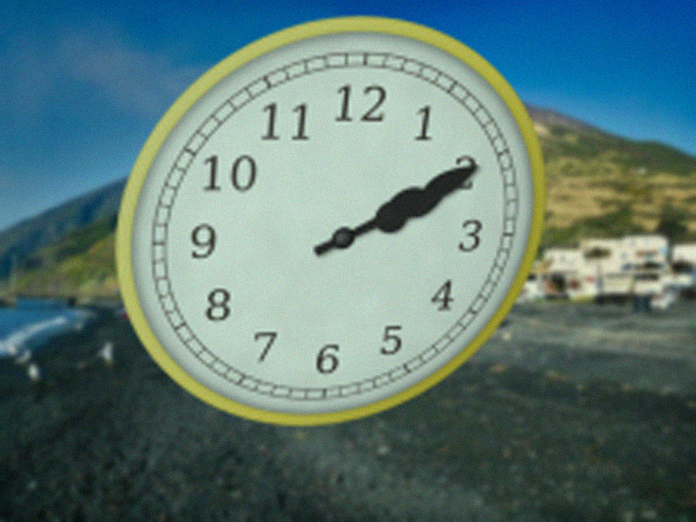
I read {"hour": 2, "minute": 10}
